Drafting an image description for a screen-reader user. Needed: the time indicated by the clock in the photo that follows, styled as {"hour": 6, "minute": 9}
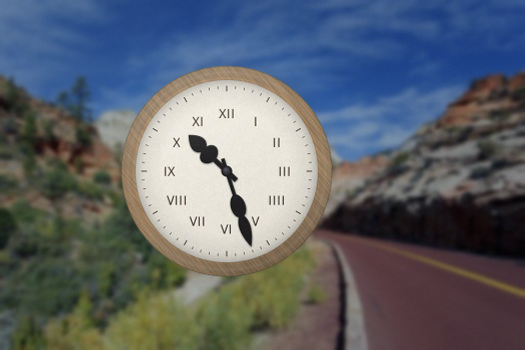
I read {"hour": 10, "minute": 27}
